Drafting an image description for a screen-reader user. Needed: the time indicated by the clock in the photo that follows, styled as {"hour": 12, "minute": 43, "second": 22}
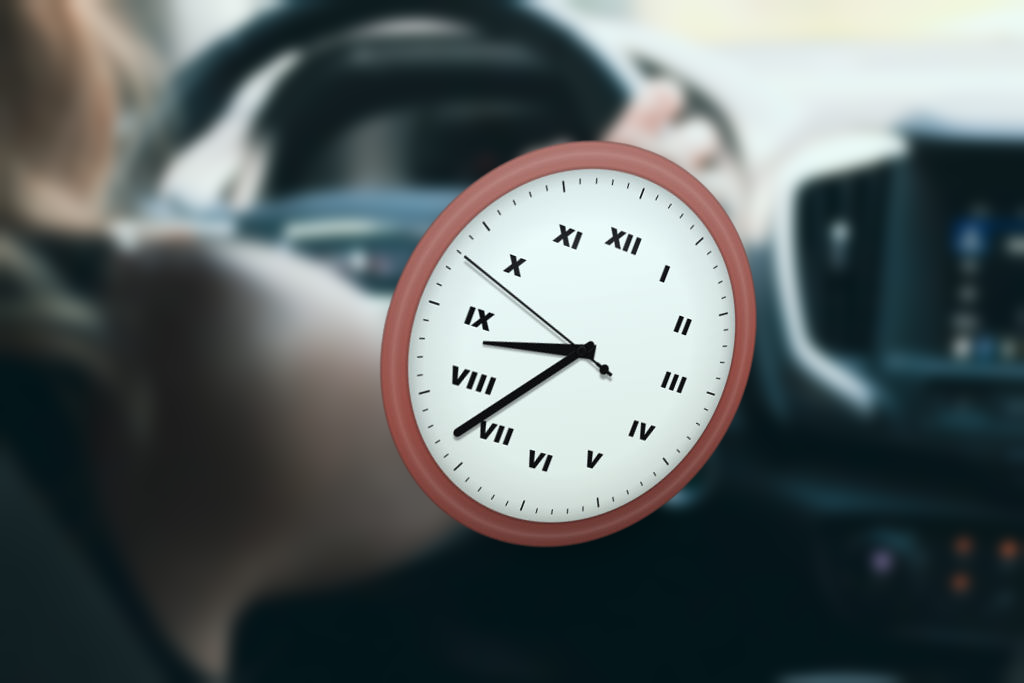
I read {"hour": 8, "minute": 36, "second": 48}
